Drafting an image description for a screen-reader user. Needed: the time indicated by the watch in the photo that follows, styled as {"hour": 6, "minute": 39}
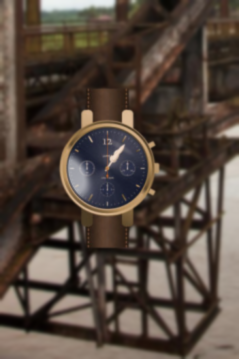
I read {"hour": 1, "minute": 6}
